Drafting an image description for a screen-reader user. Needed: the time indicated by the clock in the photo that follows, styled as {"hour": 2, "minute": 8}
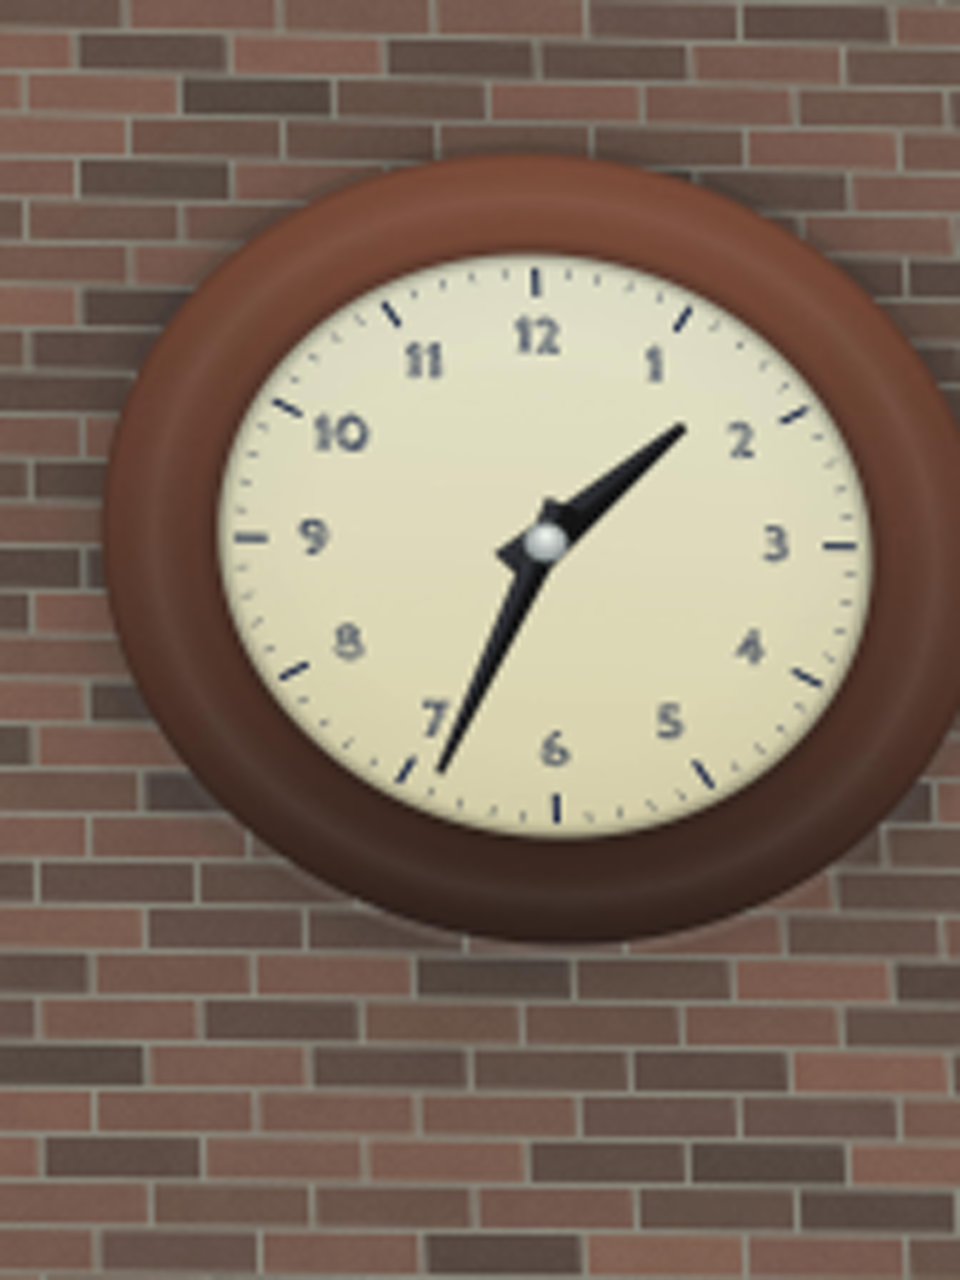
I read {"hour": 1, "minute": 34}
